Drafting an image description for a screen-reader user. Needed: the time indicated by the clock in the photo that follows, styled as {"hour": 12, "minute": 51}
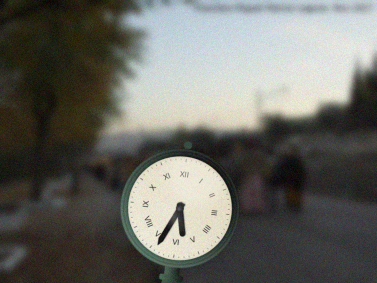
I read {"hour": 5, "minute": 34}
